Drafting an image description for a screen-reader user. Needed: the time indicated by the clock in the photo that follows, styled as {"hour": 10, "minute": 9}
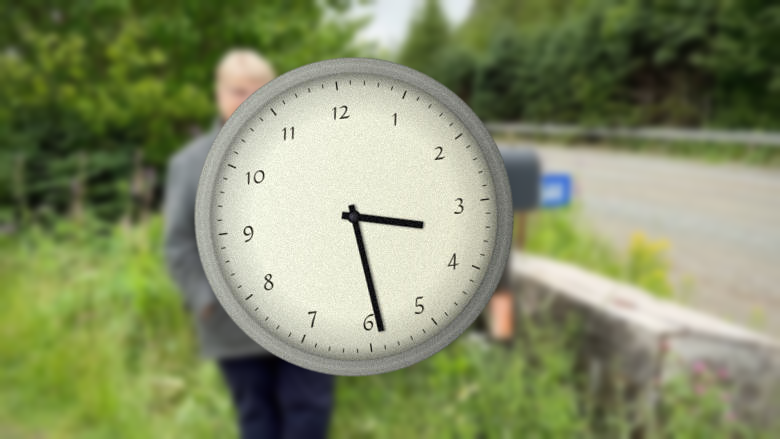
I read {"hour": 3, "minute": 29}
